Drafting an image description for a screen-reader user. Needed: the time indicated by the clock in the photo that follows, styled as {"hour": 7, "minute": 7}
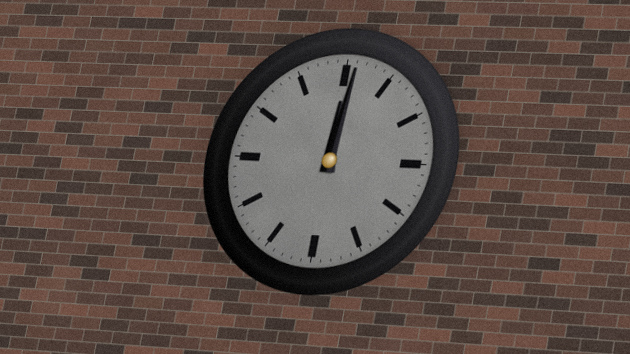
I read {"hour": 12, "minute": 1}
